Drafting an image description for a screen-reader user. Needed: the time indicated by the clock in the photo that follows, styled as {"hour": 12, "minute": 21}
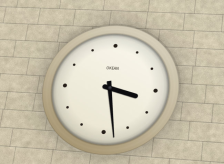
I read {"hour": 3, "minute": 28}
